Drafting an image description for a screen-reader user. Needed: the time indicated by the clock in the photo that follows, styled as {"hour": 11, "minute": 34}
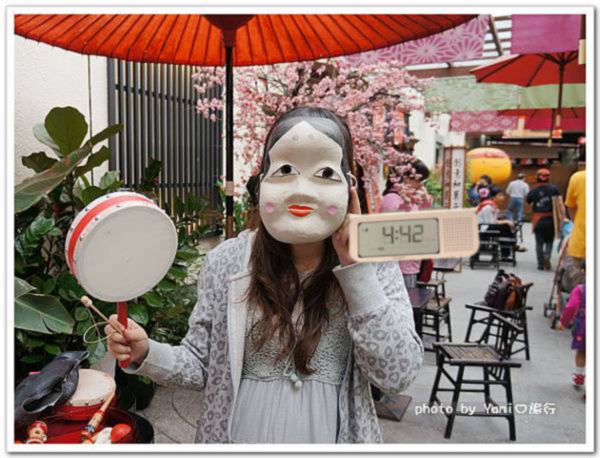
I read {"hour": 4, "minute": 42}
